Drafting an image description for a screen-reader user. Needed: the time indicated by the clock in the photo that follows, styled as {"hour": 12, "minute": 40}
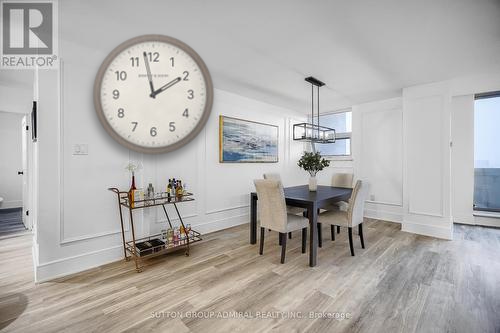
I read {"hour": 1, "minute": 58}
